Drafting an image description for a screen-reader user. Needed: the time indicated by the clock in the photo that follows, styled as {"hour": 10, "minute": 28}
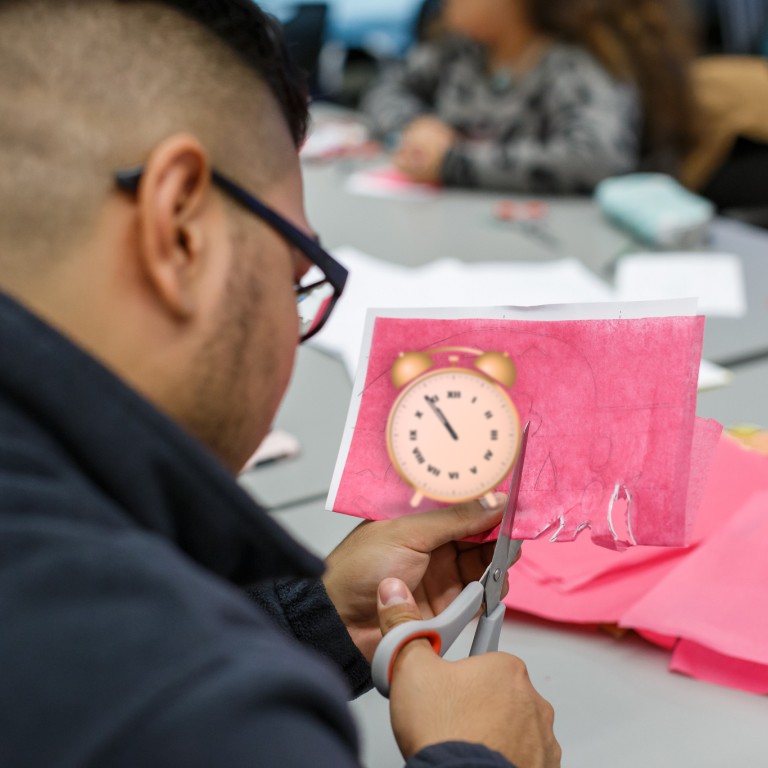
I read {"hour": 10, "minute": 54}
